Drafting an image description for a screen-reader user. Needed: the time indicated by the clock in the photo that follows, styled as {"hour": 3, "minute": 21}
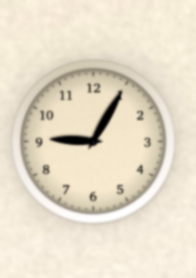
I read {"hour": 9, "minute": 5}
